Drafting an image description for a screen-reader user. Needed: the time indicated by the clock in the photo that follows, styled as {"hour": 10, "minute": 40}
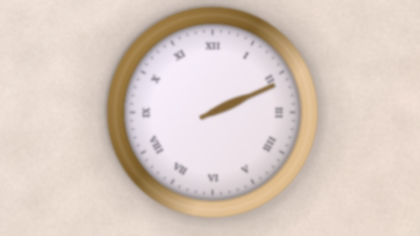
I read {"hour": 2, "minute": 11}
